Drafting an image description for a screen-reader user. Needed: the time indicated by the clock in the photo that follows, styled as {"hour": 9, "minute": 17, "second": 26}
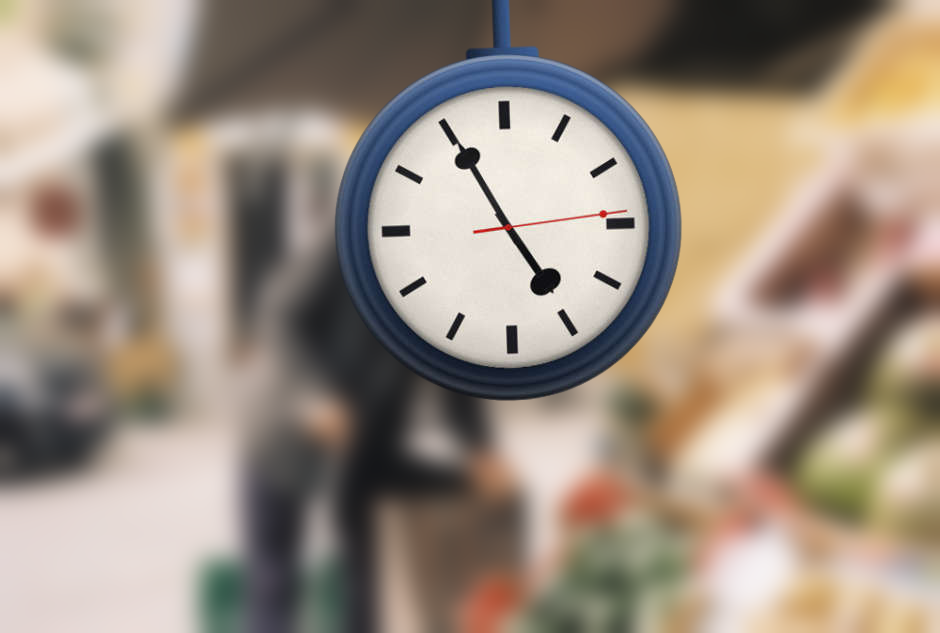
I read {"hour": 4, "minute": 55, "second": 14}
